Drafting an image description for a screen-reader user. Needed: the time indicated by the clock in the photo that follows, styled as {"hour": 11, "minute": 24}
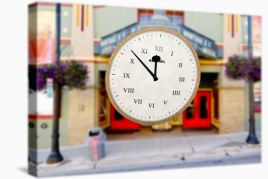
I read {"hour": 11, "minute": 52}
